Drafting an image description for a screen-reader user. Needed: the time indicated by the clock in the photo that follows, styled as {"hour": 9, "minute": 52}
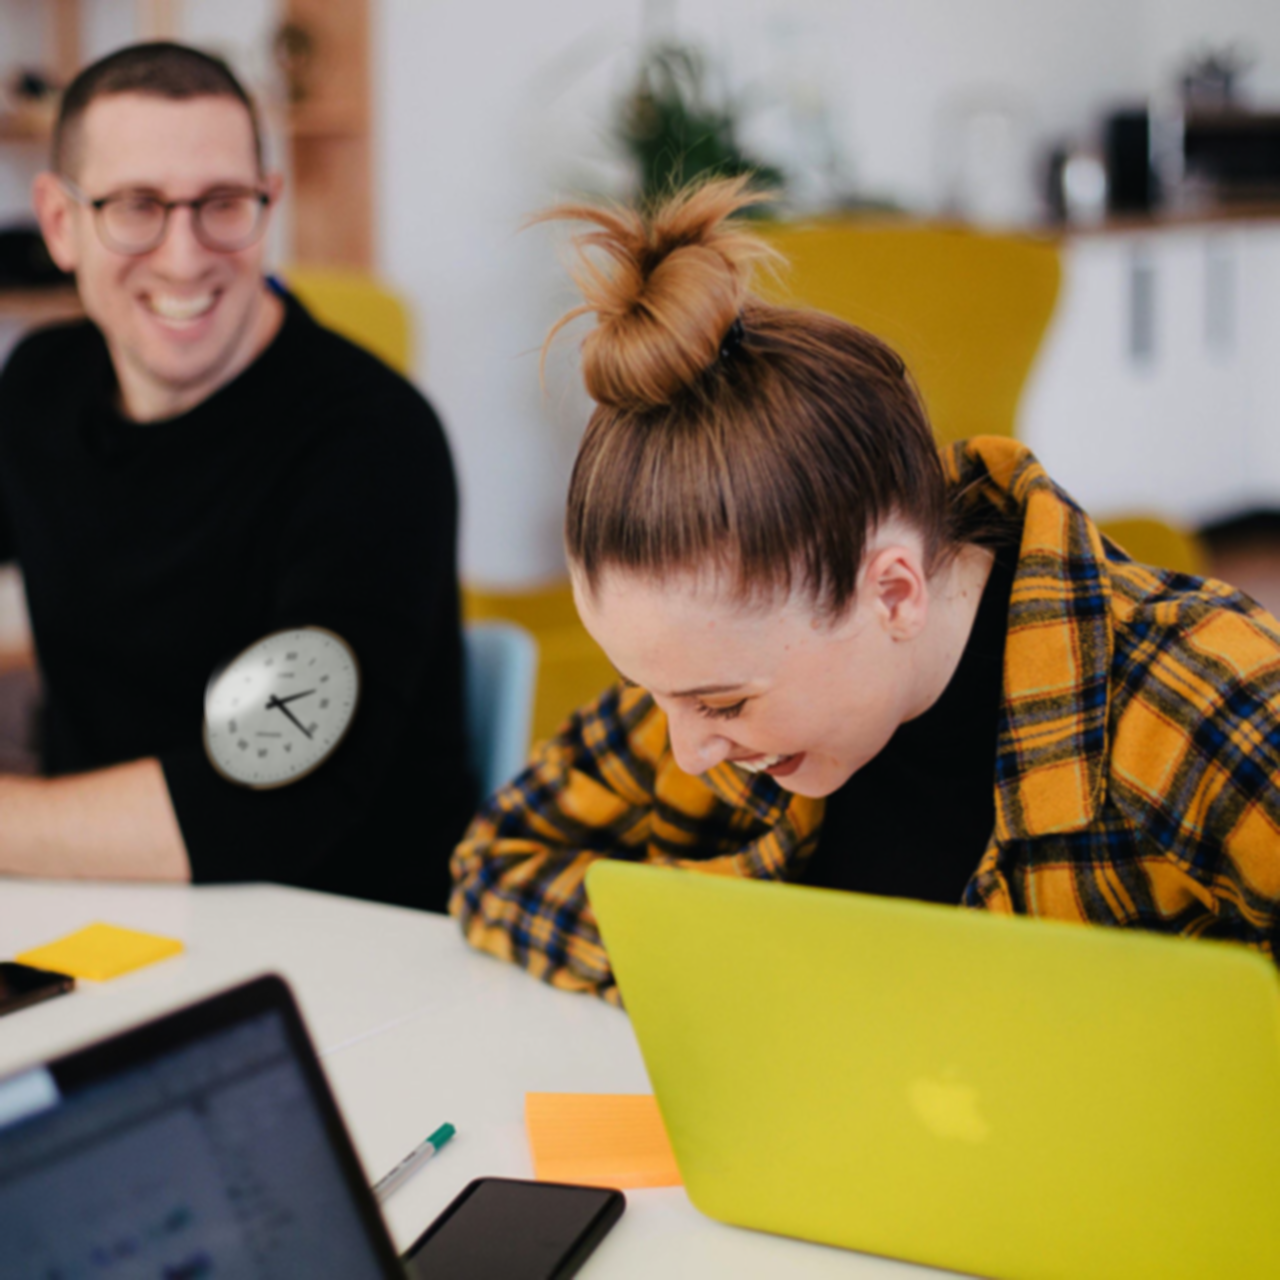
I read {"hour": 2, "minute": 21}
